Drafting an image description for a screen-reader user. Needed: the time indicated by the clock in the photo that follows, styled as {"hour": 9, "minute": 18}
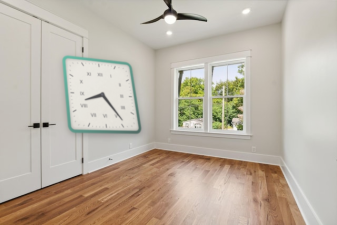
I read {"hour": 8, "minute": 24}
